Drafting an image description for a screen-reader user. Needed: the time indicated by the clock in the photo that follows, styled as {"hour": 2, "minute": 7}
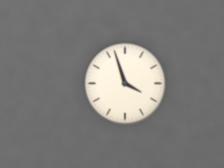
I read {"hour": 3, "minute": 57}
